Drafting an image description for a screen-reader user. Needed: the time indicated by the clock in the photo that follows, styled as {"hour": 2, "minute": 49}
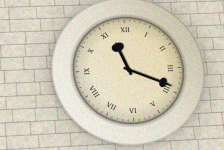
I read {"hour": 11, "minute": 19}
